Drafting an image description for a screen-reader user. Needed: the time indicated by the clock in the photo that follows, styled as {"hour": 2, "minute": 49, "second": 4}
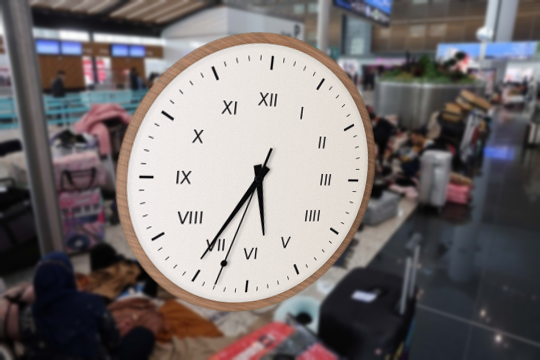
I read {"hour": 5, "minute": 35, "second": 33}
